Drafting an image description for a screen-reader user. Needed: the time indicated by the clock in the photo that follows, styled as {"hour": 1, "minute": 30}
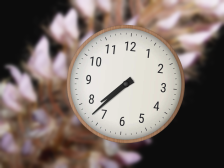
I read {"hour": 7, "minute": 37}
